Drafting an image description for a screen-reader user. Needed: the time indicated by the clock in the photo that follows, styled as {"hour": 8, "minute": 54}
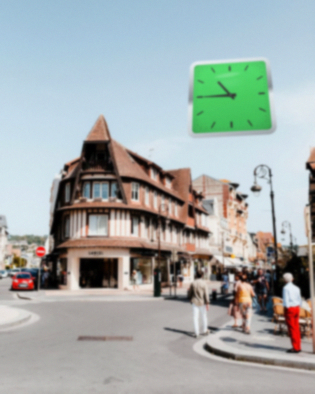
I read {"hour": 10, "minute": 45}
